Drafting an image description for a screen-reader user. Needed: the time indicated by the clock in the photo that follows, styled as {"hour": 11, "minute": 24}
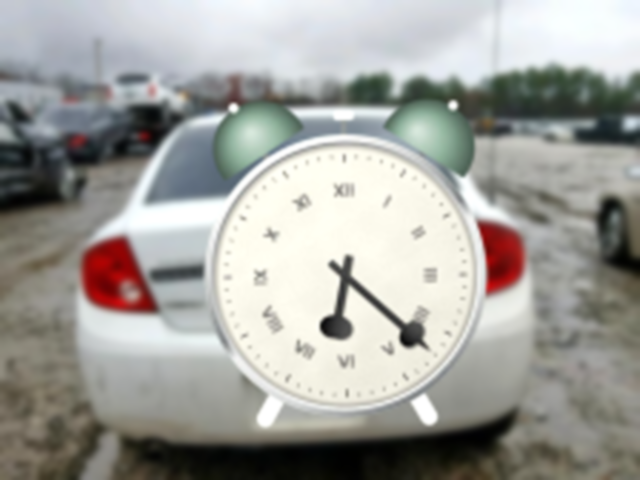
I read {"hour": 6, "minute": 22}
